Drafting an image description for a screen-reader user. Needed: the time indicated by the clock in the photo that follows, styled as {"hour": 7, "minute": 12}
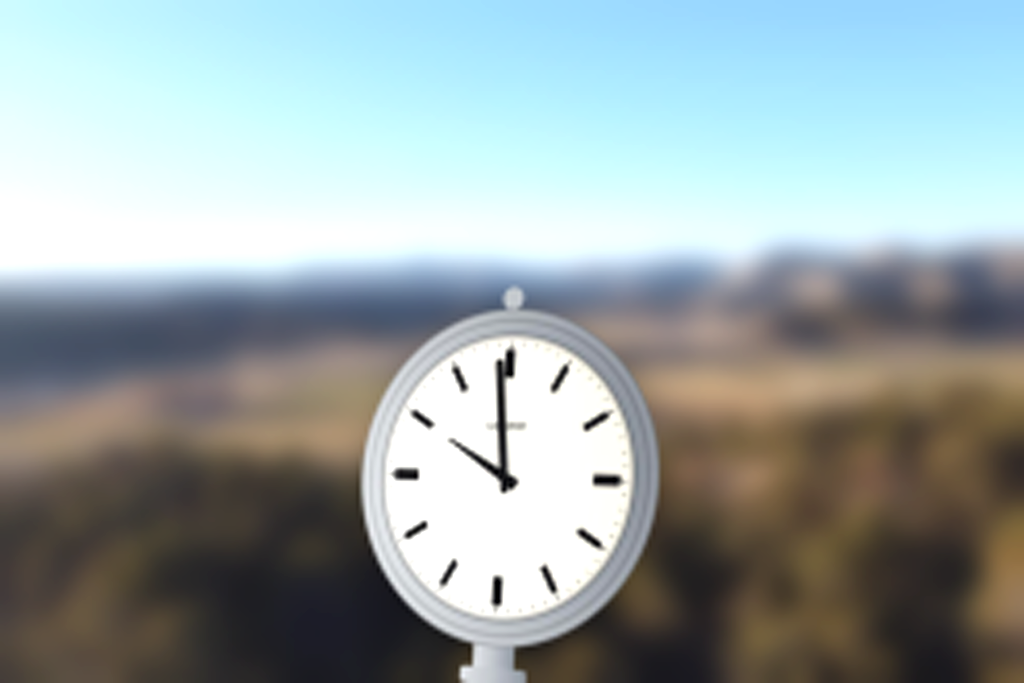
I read {"hour": 9, "minute": 59}
